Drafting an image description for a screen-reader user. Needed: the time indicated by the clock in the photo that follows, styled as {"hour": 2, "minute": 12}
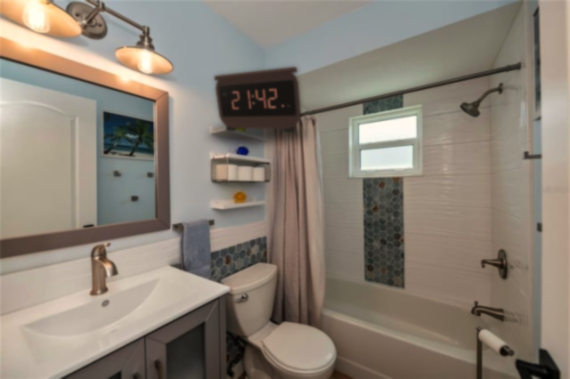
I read {"hour": 21, "minute": 42}
